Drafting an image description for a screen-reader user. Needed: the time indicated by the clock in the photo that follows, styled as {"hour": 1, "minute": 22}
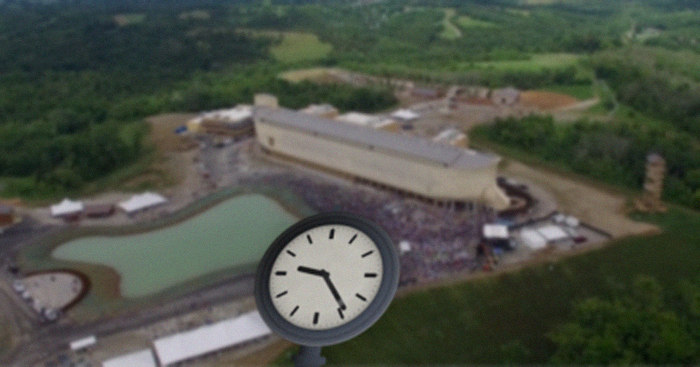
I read {"hour": 9, "minute": 24}
